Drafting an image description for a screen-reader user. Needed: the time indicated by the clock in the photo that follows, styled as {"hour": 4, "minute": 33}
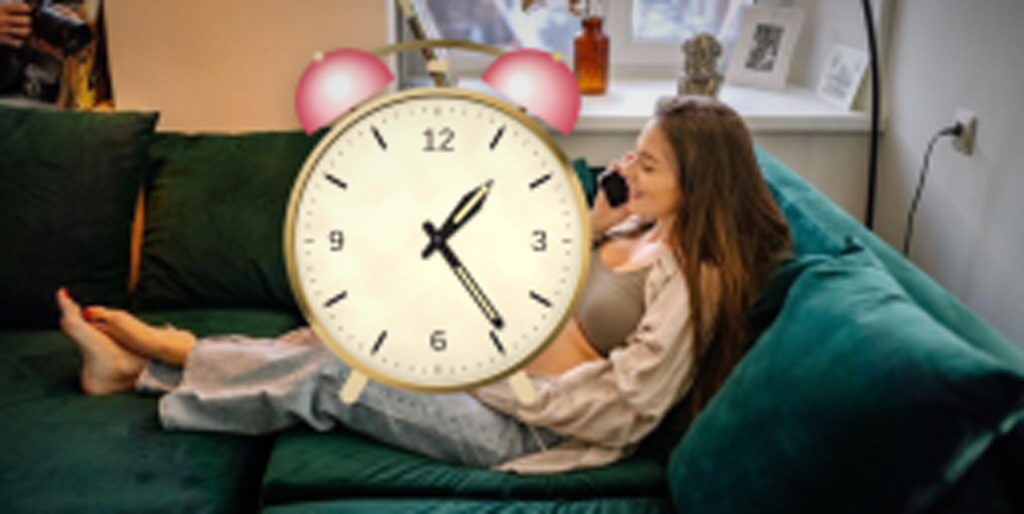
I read {"hour": 1, "minute": 24}
